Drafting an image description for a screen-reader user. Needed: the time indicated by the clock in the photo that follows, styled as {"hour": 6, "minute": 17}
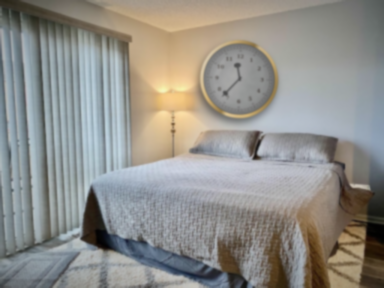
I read {"hour": 11, "minute": 37}
